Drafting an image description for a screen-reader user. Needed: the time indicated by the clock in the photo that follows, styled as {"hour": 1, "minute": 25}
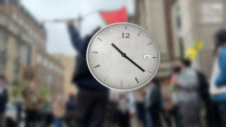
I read {"hour": 10, "minute": 21}
